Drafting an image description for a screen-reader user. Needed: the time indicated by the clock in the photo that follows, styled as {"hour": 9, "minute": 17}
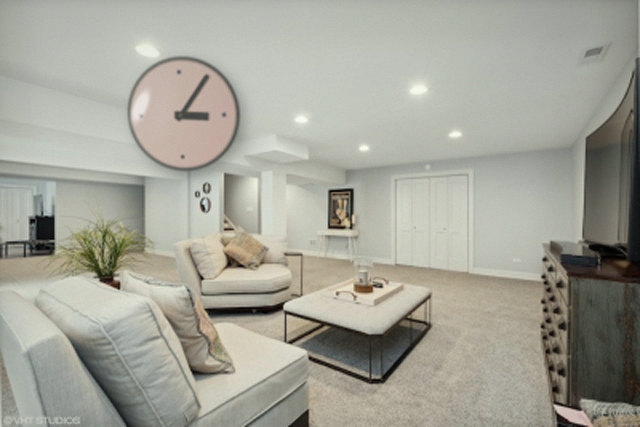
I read {"hour": 3, "minute": 6}
